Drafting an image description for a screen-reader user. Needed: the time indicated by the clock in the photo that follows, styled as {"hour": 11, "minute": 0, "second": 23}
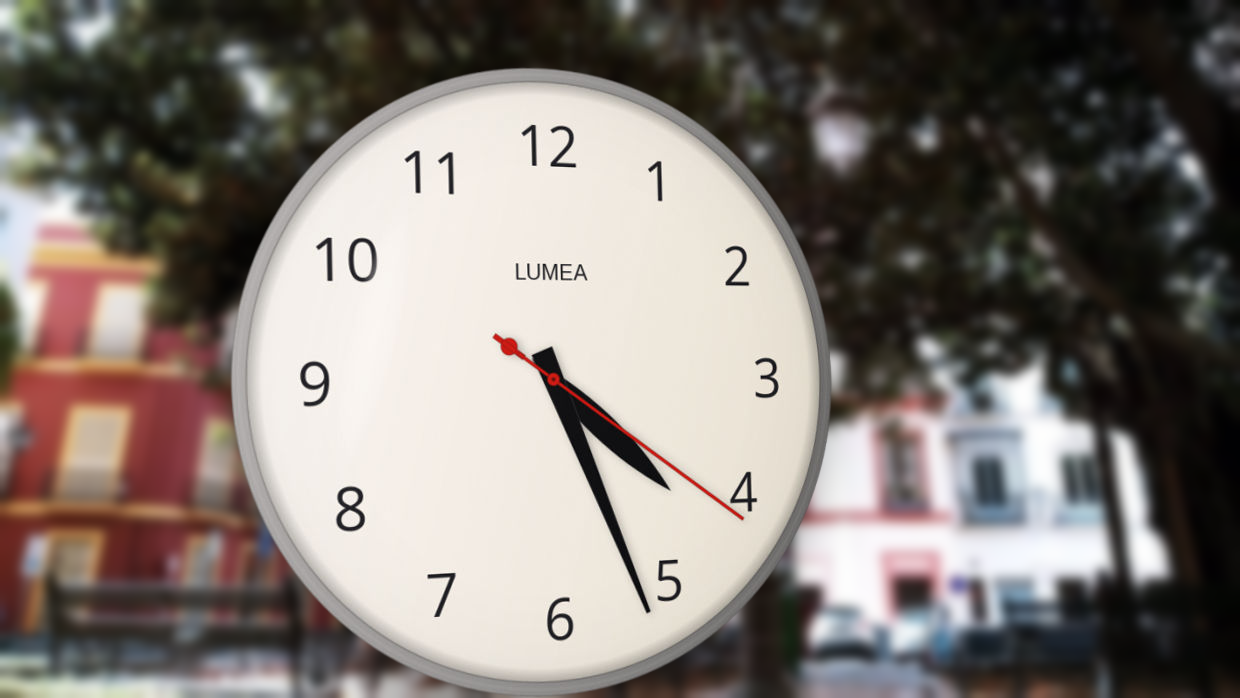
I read {"hour": 4, "minute": 26, "second": 21}
